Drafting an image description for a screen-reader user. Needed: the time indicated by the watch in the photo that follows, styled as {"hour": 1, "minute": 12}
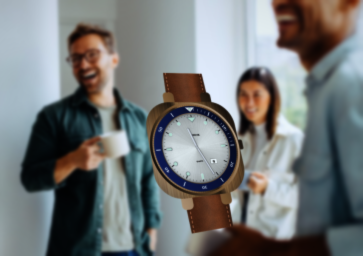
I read {"hour": 11, "minute": 26}
